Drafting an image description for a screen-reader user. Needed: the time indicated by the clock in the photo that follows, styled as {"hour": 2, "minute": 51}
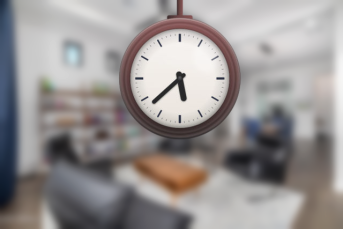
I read {"hour": 5, "minute": 38}
